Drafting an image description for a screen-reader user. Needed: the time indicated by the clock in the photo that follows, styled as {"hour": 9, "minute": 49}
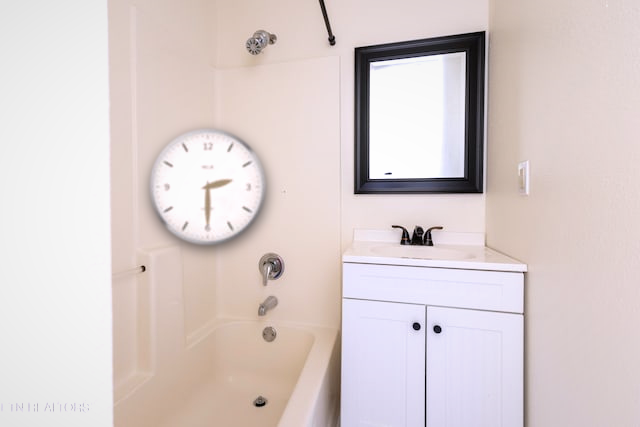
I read {"hour": 2, "minute": 30}
